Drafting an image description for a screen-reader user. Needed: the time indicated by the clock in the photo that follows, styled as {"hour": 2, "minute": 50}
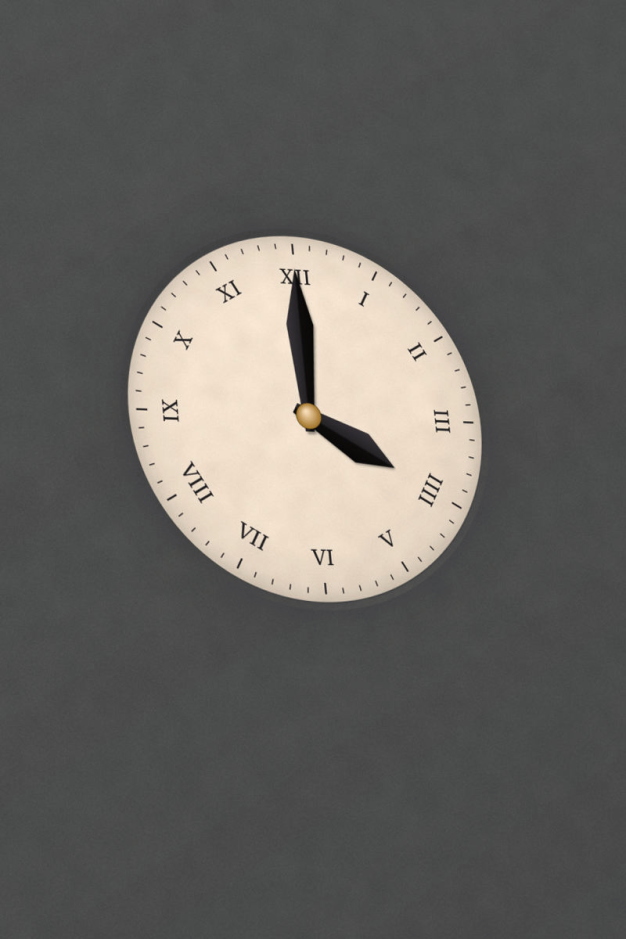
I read {"hour": 4, "minute": 0}
